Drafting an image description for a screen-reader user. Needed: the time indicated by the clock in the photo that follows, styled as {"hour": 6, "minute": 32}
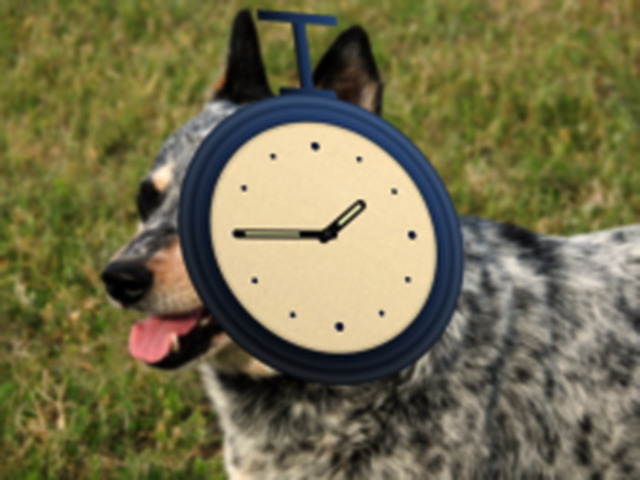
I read {"hour": 1, "minute": 45}
